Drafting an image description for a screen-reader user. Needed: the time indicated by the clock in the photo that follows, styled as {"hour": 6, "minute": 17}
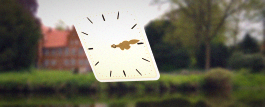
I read {"hour": 3, "minute": 14}
